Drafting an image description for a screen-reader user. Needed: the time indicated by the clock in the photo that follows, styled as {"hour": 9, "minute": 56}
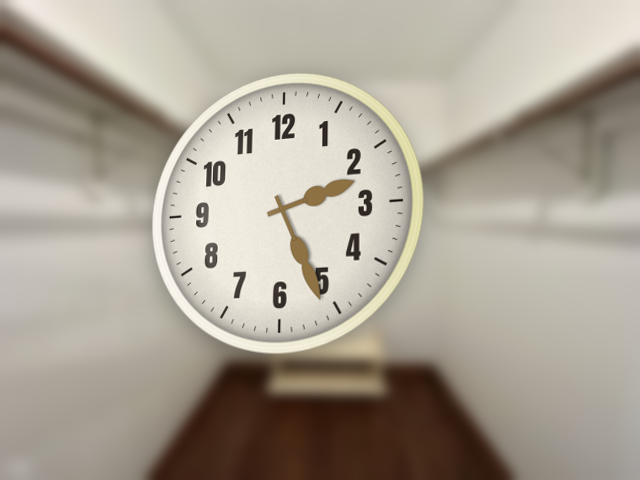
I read {"hour": 2, "minute": 26}
